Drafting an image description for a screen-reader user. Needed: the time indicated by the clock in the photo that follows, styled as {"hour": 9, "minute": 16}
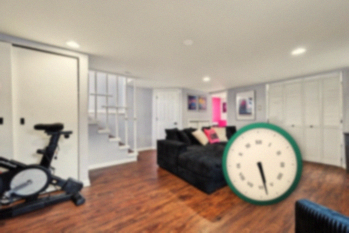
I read {"hour": 5, "minute": 28}
